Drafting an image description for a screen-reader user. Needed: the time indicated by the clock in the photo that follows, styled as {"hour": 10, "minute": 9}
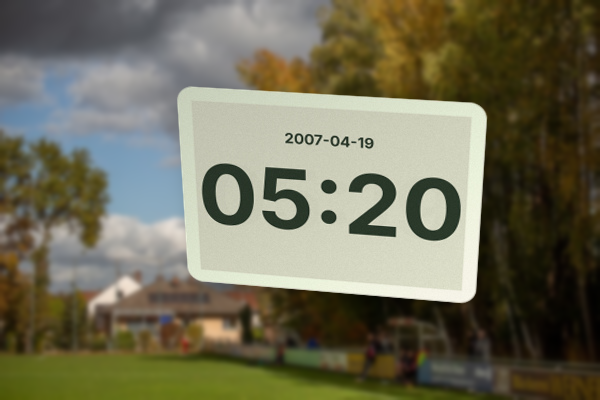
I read {"hour": 5, "minute": 20}
